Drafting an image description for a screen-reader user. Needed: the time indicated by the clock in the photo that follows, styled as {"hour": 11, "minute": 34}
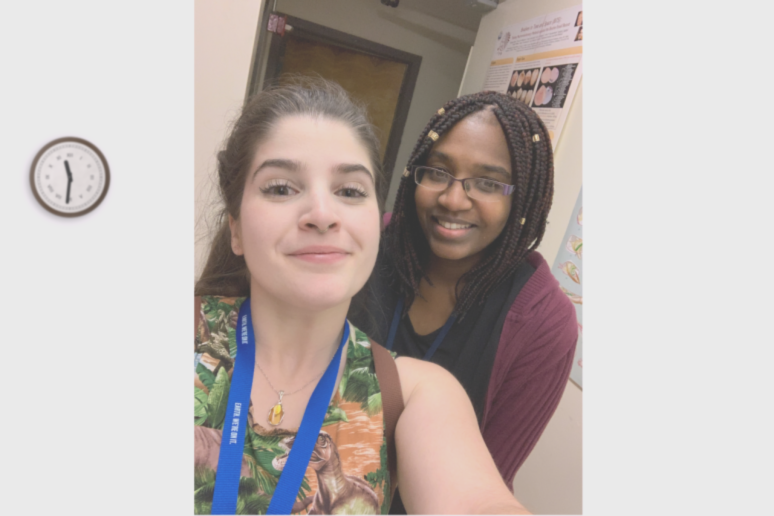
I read {"hour": 11, "minute": 31}
